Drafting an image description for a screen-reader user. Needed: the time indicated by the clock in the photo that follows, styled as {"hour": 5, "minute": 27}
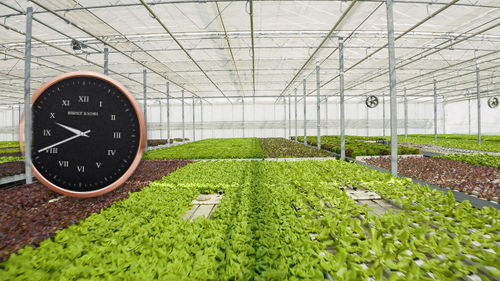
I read {"hour": 9, "minute": 41}
